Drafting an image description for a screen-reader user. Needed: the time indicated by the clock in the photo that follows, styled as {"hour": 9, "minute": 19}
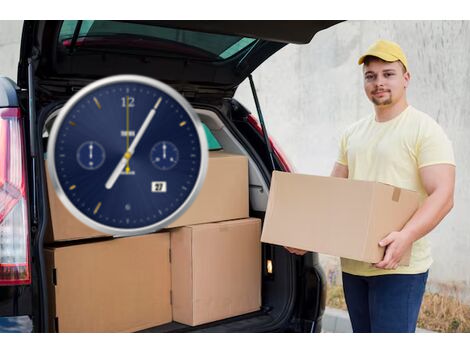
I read {"hour": 7, "minute": 5}
